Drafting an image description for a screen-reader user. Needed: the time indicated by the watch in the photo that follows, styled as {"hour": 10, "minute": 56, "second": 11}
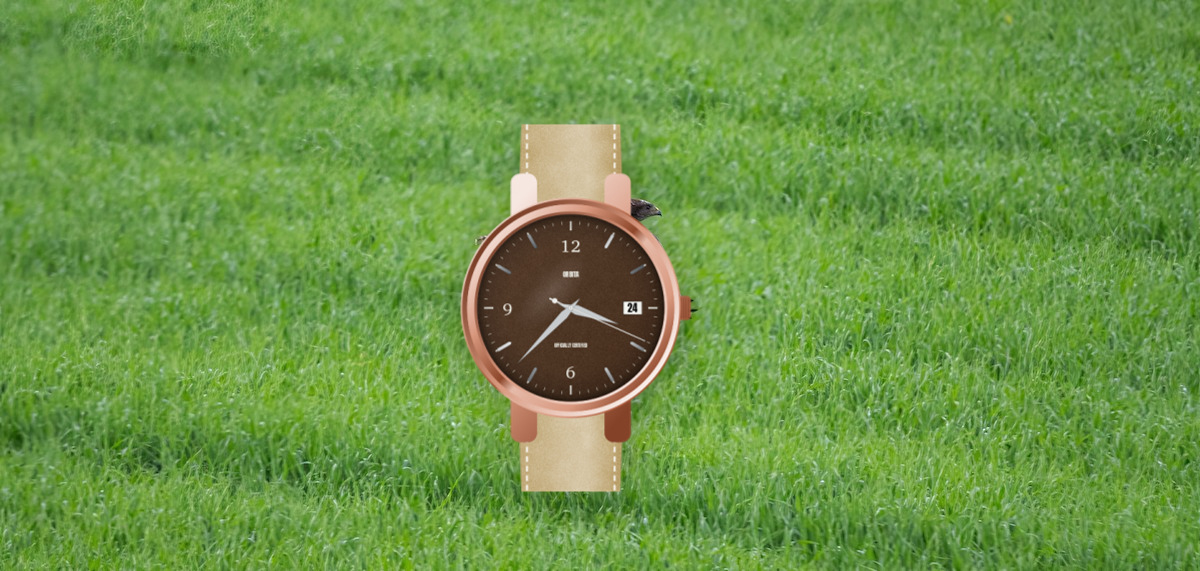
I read {"hour": 3, "minute": 37, "second": 19}
